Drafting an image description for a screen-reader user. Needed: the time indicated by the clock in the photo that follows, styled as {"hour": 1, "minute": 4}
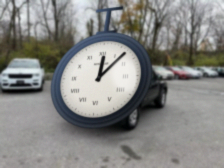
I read {"hour": 12, "minute": 7}
